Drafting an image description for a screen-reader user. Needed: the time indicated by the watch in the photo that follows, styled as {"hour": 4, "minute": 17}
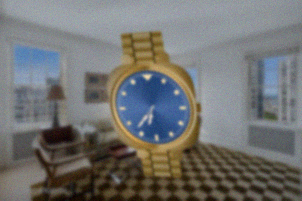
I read {"hour": 6, "minute": 37}
